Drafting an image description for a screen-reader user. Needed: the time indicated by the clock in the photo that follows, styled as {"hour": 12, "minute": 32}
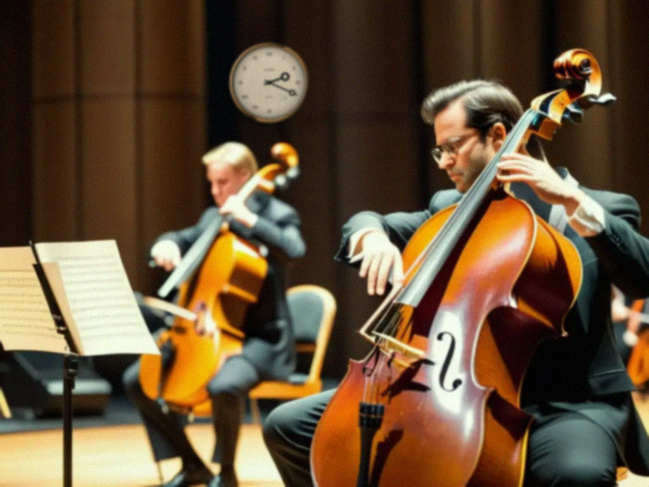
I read {"hour": 2, "minute": 19}
